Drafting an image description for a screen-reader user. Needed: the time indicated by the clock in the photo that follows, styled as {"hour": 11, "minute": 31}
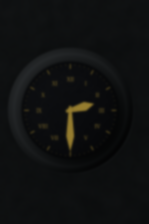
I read {"hour": 2, "minute": 30}
